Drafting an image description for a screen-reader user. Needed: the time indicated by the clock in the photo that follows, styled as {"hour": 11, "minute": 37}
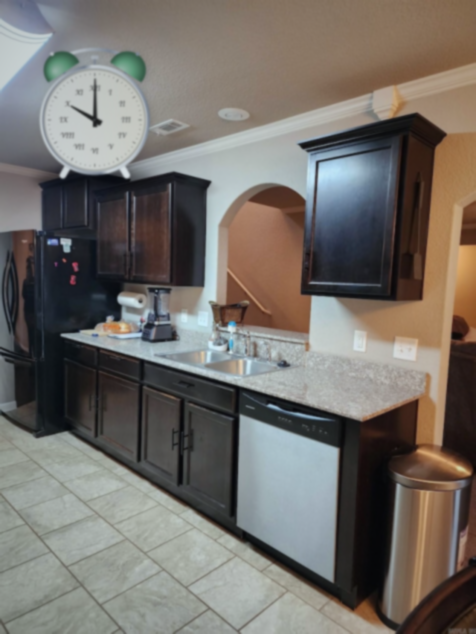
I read {"hour": 10, "minute": 0}
